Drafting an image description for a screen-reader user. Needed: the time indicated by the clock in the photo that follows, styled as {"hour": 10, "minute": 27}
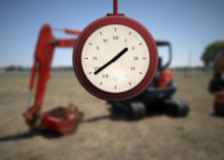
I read {"hour": 1, "minute": 39}
